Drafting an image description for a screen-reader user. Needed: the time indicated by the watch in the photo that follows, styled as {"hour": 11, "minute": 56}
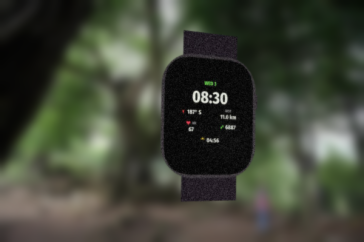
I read {"hour": 8, "minute": 30}
